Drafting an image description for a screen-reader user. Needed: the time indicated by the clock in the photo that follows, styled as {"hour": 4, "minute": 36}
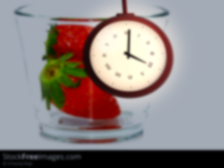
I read {"hour": 4, "minute": 1}
